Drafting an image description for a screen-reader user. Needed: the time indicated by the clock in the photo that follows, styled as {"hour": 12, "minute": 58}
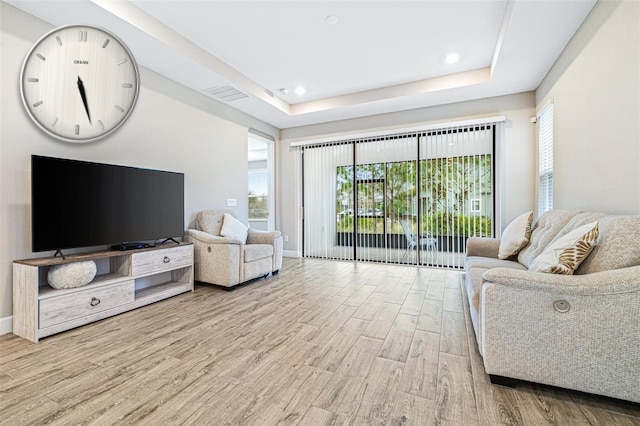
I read {"hour": 5, "minute": 27}
